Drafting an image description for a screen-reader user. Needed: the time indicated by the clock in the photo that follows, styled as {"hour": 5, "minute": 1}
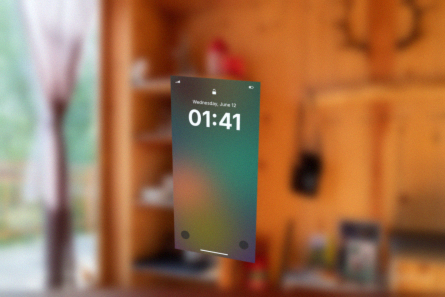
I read {"hour": 1, "minute": 41}
